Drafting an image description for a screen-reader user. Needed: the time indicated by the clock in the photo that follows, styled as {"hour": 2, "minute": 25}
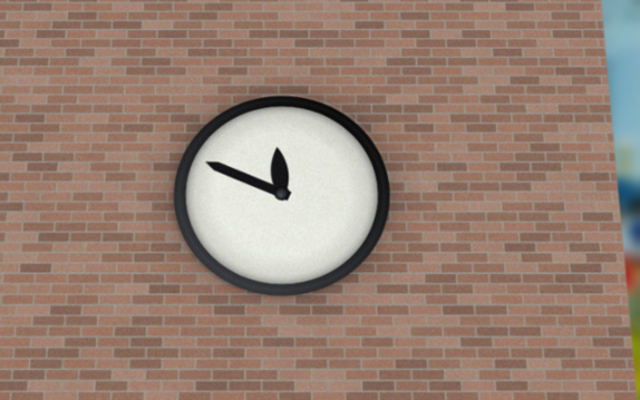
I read {"hour": 11, "minute": 49}
